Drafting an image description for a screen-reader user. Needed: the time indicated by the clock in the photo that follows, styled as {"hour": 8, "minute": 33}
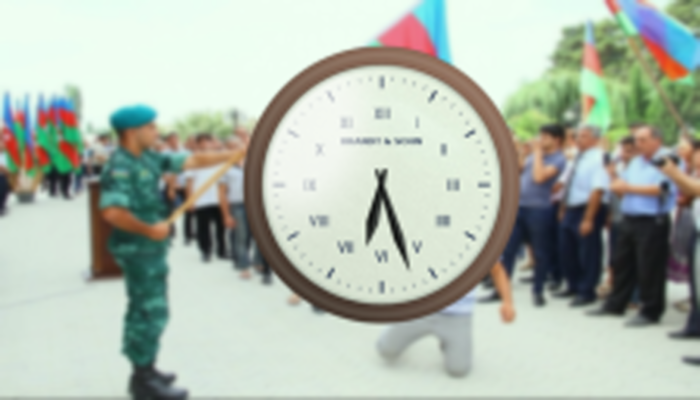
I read {"hour": 6, "minute": 27}
